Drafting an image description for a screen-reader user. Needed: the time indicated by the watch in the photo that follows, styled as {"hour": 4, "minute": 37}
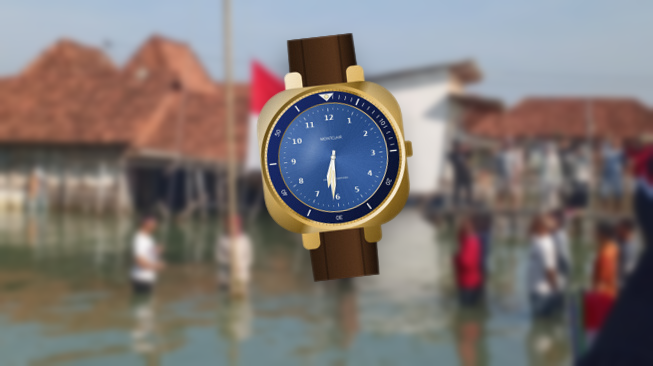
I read {"hour": 6, "minute": 31}
